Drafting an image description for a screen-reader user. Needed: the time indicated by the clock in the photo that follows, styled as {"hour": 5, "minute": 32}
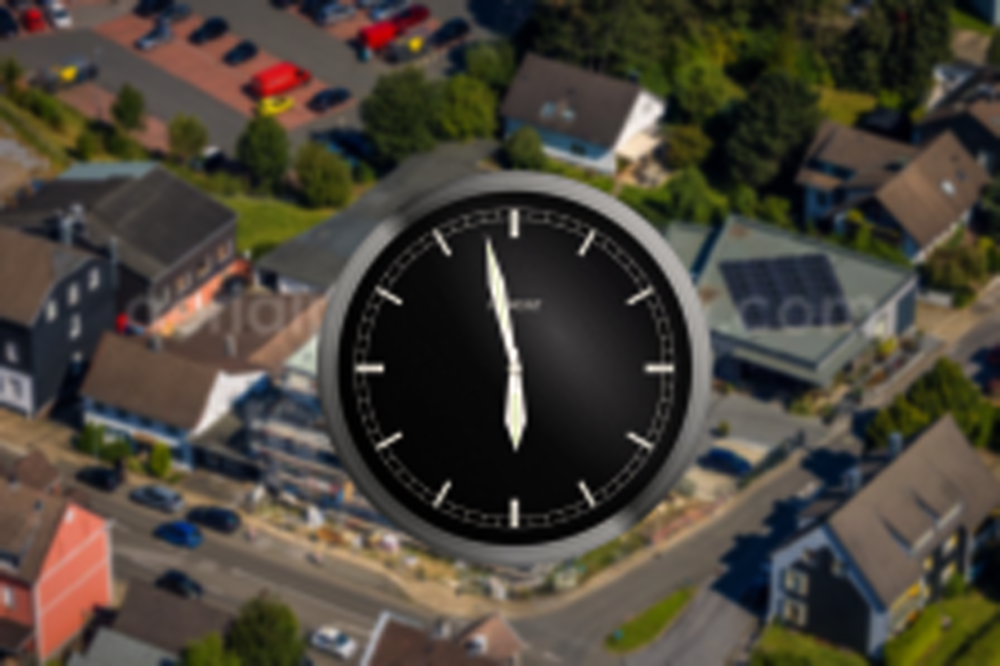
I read {"hour": 5, "minute": 58}
